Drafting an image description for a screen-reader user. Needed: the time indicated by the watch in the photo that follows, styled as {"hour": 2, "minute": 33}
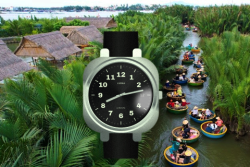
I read {"hour": 8, "minute": 13}
